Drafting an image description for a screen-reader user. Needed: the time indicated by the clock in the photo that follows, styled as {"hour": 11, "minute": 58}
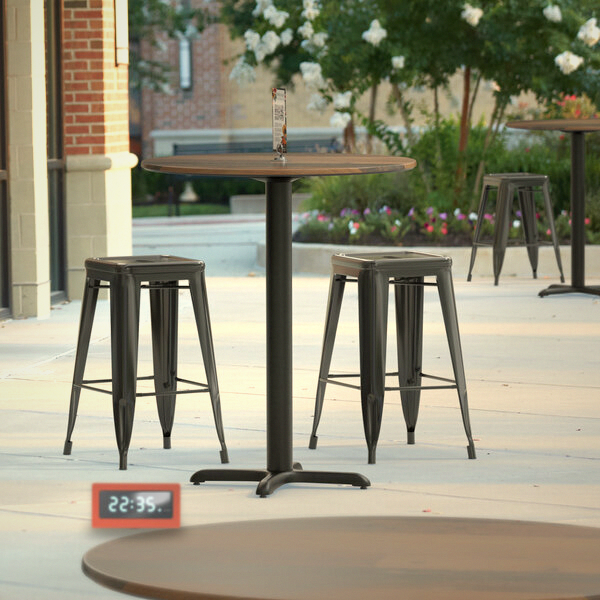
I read {"hour": 22, "minute": 35}
